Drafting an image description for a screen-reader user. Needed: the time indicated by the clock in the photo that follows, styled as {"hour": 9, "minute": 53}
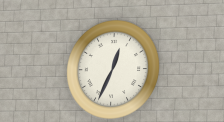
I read {"hour": 12, "minute": 34}
